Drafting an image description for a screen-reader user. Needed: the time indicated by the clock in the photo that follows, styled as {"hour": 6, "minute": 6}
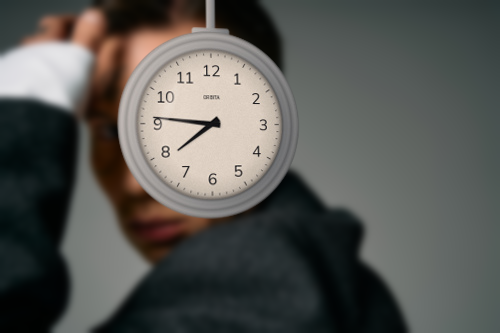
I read {"hour": 7, "minute": 46}
